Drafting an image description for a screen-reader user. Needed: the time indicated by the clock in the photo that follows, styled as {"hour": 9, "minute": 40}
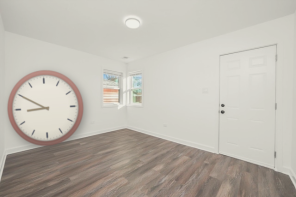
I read {"hour": 8, "minute": 50}
